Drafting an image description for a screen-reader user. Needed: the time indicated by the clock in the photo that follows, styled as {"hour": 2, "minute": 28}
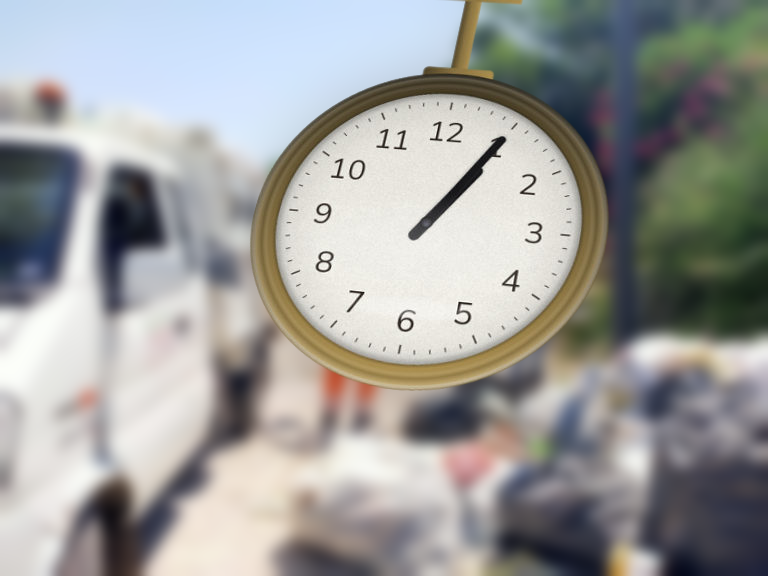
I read {"hour": 1, "minute": 5}
